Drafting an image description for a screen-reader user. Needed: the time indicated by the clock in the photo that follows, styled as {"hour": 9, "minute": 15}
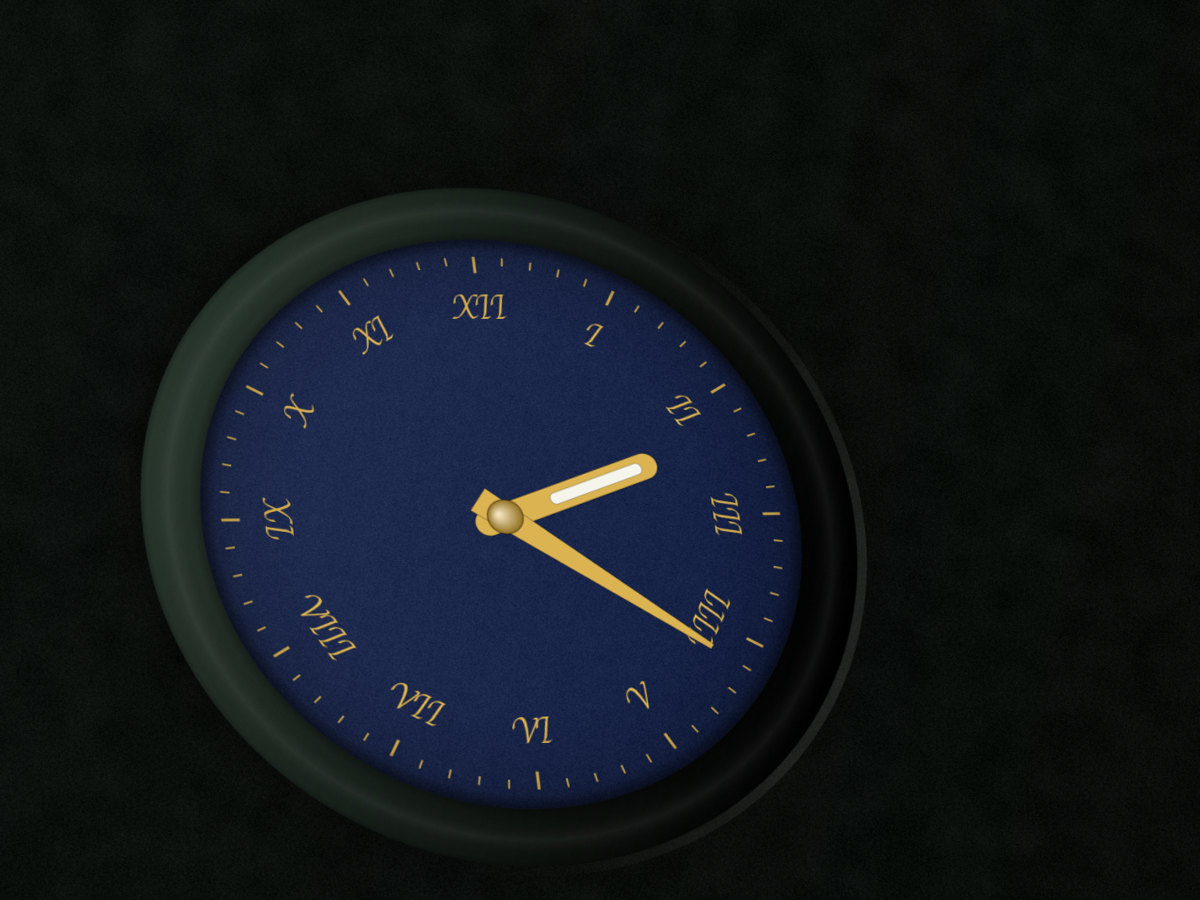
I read {"hour": 2, "minute": 21}
